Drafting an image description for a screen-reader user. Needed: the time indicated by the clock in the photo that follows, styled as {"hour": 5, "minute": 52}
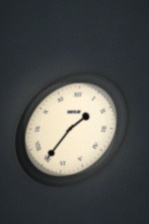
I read {"hour": 1, "minute": 35}
